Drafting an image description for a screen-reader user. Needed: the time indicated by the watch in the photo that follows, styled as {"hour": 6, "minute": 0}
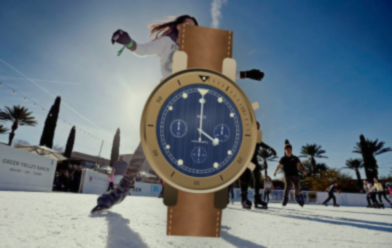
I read {"hour": 4, "minute": 0}
